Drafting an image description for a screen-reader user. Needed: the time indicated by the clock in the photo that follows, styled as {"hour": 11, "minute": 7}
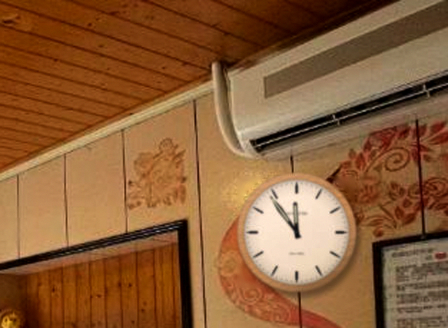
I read {"hour": 11, "minute": 54}
